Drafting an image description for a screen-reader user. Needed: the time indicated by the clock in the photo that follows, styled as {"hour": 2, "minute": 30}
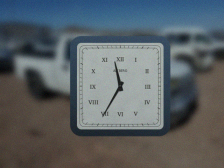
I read {"hour": 11, "minute": 35}
